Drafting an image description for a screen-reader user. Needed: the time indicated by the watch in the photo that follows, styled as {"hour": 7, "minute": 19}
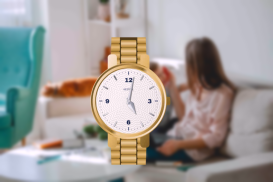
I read {"hour": 5, "minute": 2}
